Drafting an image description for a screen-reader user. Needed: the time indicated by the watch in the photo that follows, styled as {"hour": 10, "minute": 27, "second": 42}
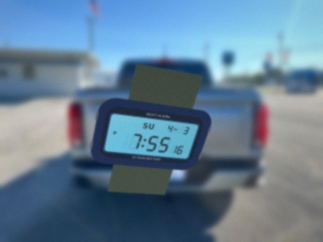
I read {"hour": 7, "minute": 55, "second": 16}
